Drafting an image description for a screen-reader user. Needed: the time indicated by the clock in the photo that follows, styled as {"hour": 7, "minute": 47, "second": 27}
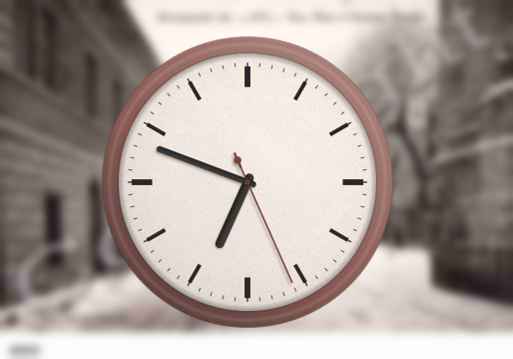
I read {"hour": 6, "minute": 48, "second": 26}
